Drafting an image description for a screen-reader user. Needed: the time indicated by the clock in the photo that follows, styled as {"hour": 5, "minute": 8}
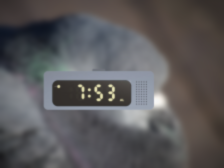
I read {"hour": 7, "minute": 53}
